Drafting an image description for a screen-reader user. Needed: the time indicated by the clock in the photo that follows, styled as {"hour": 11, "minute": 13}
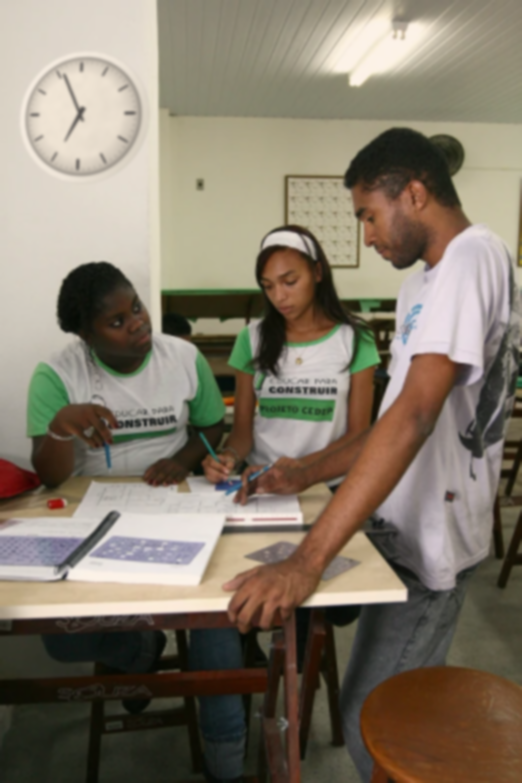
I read {"hour": 6, "minute": 56}
